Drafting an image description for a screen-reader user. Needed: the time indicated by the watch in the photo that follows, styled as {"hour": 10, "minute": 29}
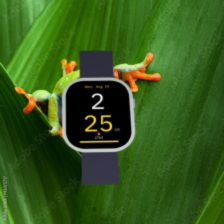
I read {"hour": 2, "minute": 25}
